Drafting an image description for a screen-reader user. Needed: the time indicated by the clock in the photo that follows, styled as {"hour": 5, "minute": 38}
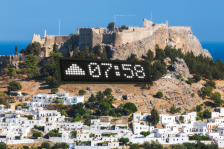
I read {"hour": 7, "minute": 58}
